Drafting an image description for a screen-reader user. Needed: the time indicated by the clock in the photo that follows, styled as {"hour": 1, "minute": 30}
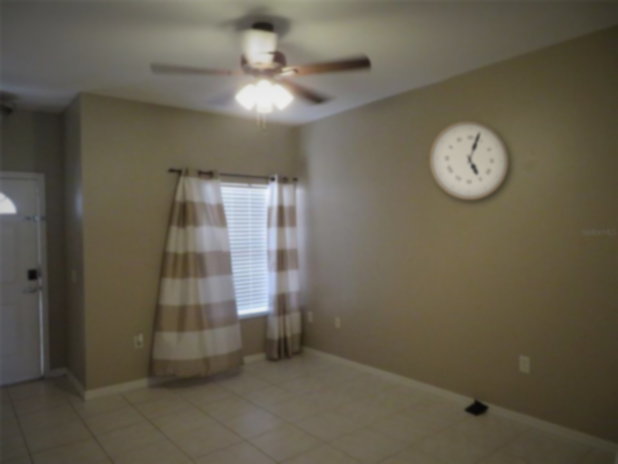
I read {"hour": 5, "minute": 3}
